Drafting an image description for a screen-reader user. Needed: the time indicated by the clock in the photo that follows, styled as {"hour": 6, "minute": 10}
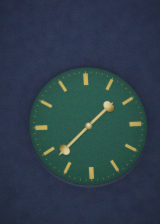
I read {"hour": 1, "minute": 38}
